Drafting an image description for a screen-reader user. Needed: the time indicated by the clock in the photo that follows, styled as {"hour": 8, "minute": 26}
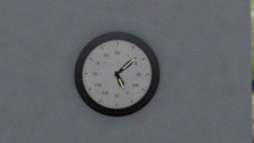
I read {"hour": 5, "minute": 8}
